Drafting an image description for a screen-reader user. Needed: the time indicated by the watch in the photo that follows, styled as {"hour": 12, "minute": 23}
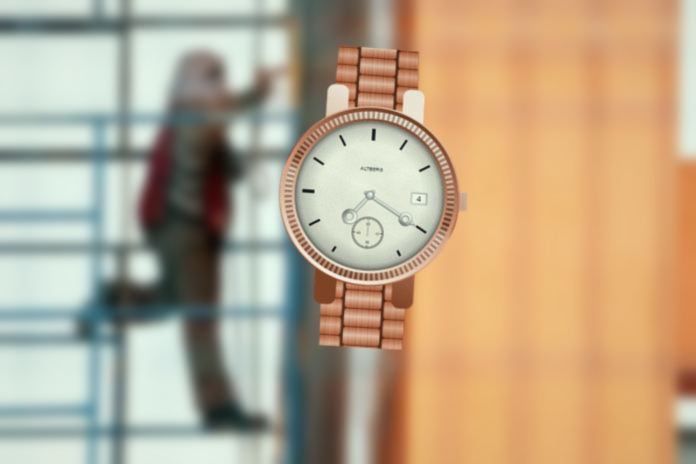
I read {"hour": 7, "minute": 20}
